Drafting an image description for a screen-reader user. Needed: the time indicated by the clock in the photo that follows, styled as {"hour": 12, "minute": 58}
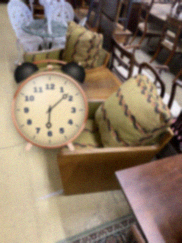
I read {"hour": 6, "minute": 8}
